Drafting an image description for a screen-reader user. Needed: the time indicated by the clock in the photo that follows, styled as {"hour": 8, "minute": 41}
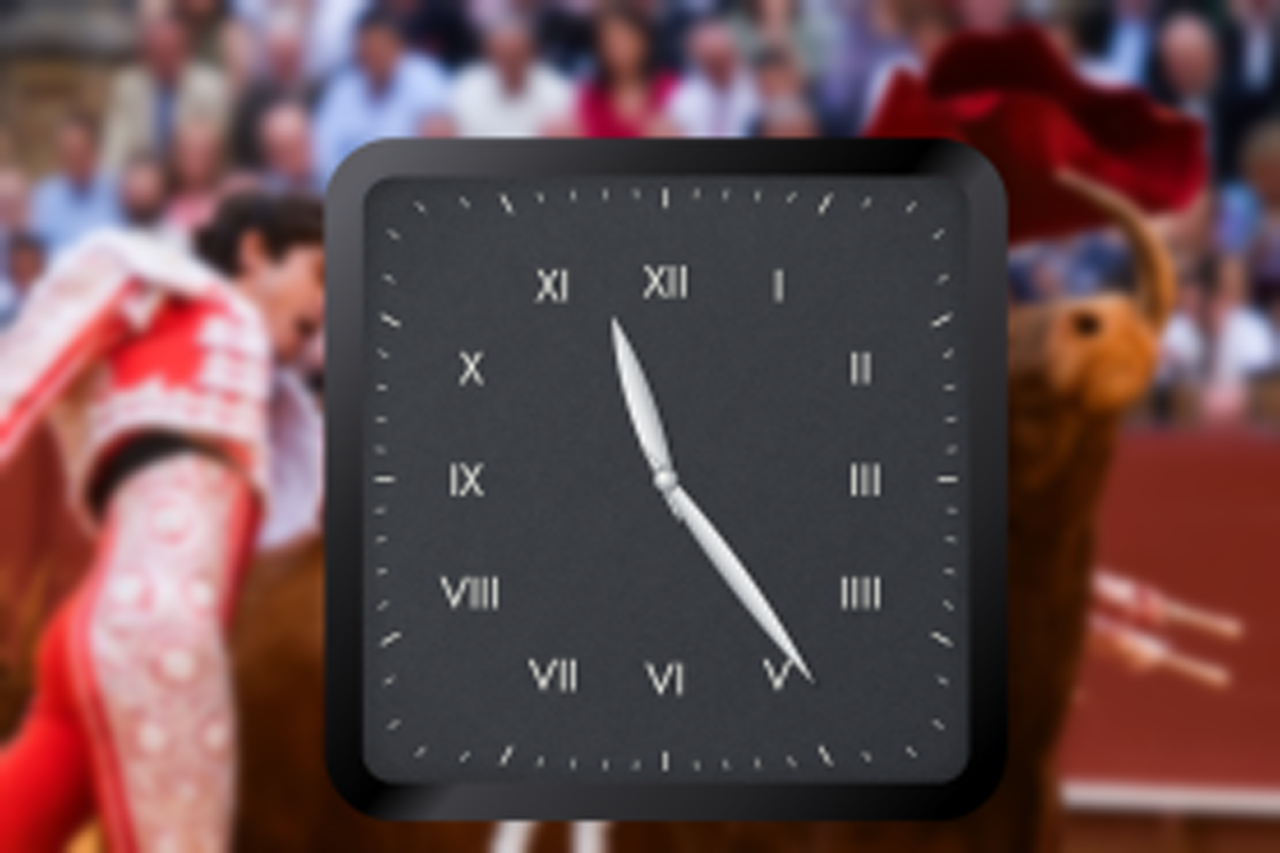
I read {"hour": 11, "minute": 24}
